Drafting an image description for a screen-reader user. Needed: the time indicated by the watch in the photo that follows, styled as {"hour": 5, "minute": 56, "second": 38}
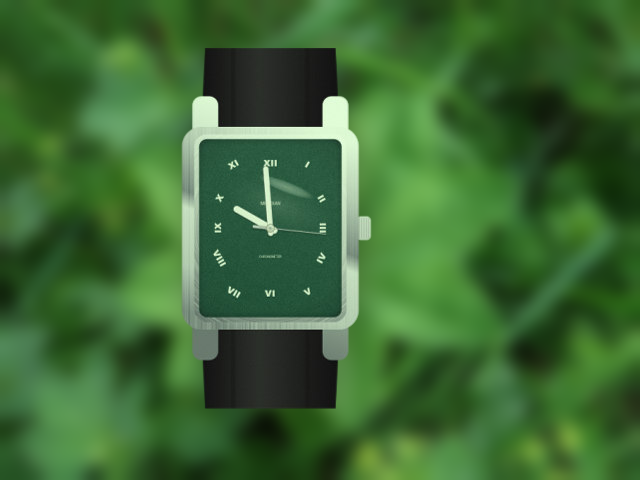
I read {"hour": 9, "minute": 59, "second": 16}
